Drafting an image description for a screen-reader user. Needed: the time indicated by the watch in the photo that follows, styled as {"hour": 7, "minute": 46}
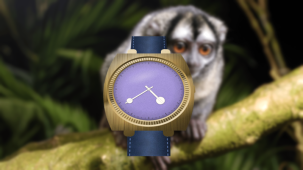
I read {"hour": 4, "minute": 39}
